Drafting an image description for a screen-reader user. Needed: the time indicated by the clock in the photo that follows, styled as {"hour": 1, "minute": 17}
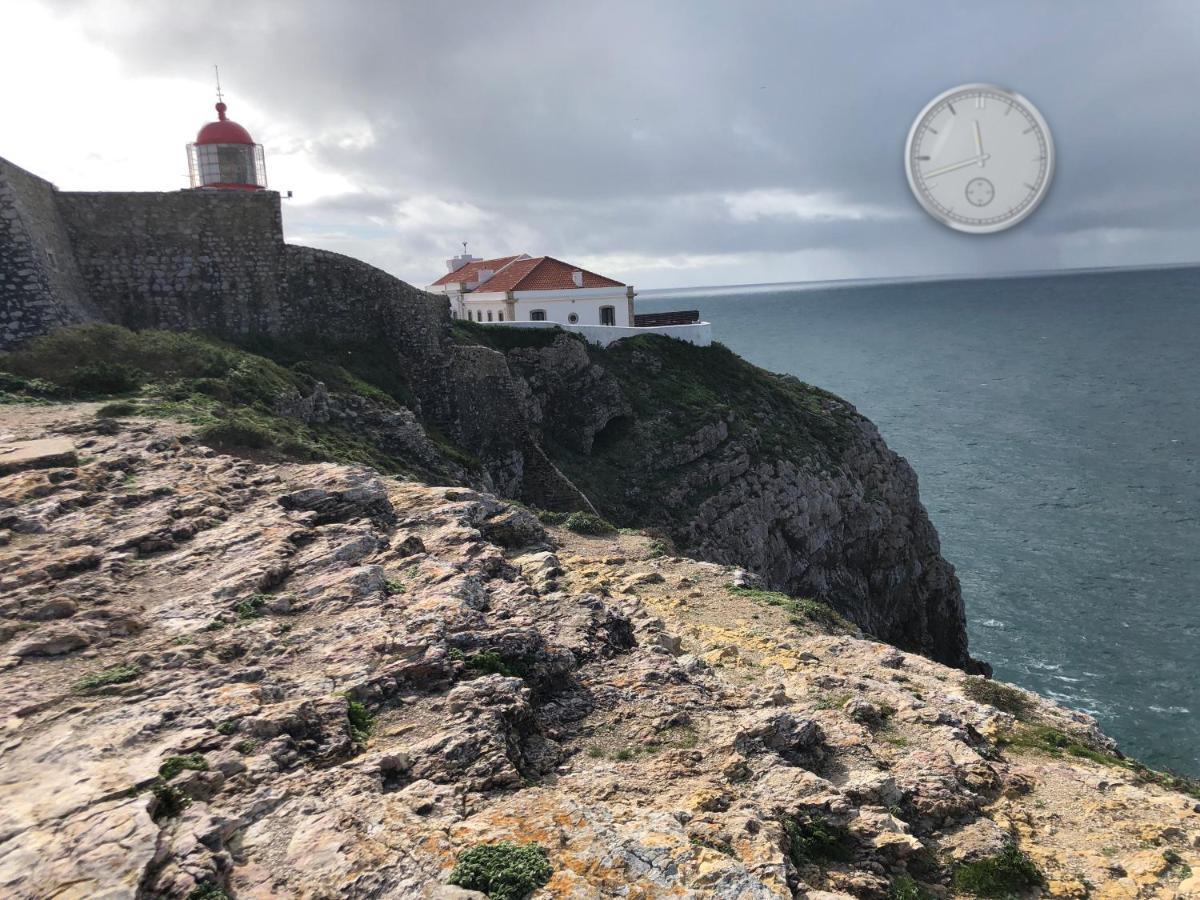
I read {"hour": 11, "minute": 42}
